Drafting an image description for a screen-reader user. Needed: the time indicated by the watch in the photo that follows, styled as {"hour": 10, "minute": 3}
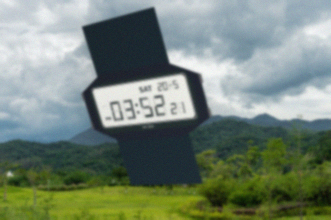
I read {"hour": 3, "minute": 52}
